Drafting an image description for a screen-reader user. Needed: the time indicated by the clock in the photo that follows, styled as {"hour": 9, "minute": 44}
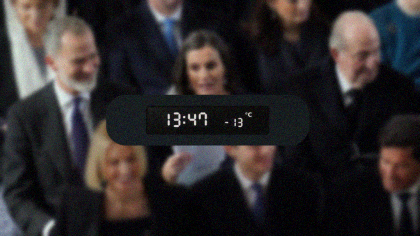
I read {"hour": 13, "minute": 47}
